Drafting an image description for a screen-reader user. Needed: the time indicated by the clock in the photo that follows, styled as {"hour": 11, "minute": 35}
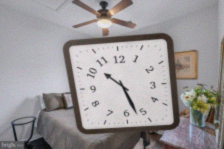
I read {"hour": 10, "minute": 27}
